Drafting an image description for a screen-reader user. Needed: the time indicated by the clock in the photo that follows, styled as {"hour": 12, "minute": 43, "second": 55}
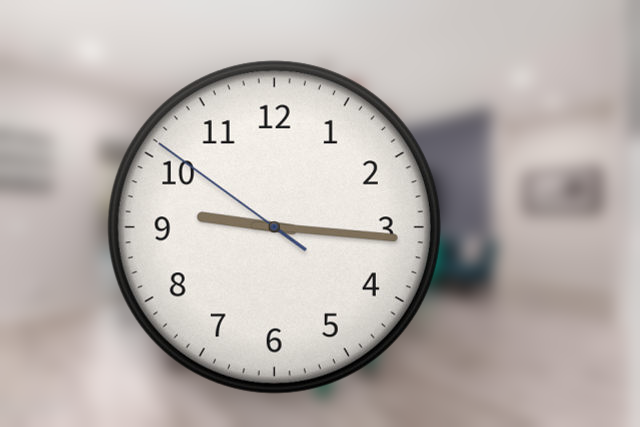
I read {"hour": 9, "minute": 15, "second": 51}
